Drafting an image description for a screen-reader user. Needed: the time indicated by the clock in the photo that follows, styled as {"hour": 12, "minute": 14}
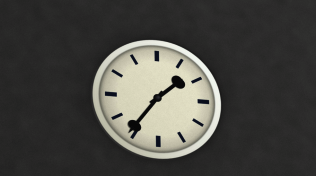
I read {"hour": 1, "minute": 36}
